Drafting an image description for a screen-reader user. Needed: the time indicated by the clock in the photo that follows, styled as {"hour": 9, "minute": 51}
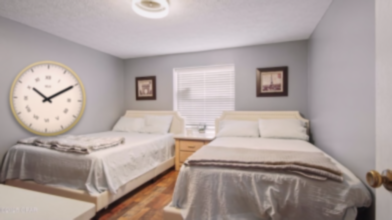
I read {"hour": 10, "minute": 10}
